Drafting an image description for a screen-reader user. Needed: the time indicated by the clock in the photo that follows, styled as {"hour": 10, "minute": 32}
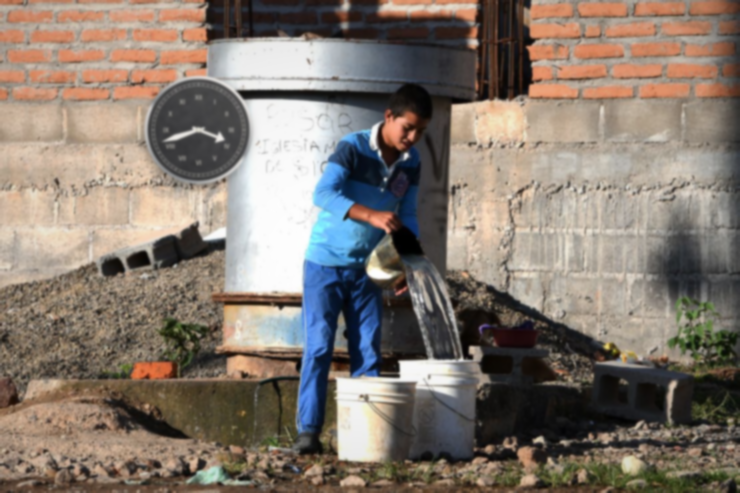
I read {"hour": 3, "minute": 42}
